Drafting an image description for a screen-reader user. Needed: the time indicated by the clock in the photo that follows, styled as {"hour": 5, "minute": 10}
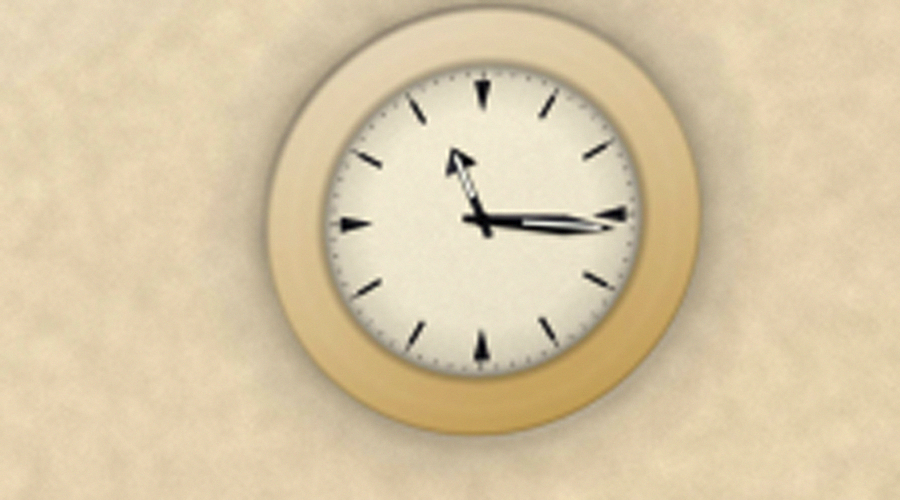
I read {"hour": 11, "minute": 16}
